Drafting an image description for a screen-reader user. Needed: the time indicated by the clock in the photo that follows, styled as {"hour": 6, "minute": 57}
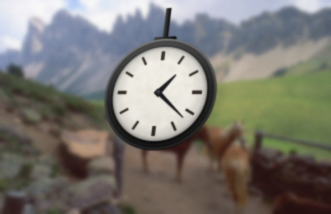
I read {"hour": 1, "minute": 22}
